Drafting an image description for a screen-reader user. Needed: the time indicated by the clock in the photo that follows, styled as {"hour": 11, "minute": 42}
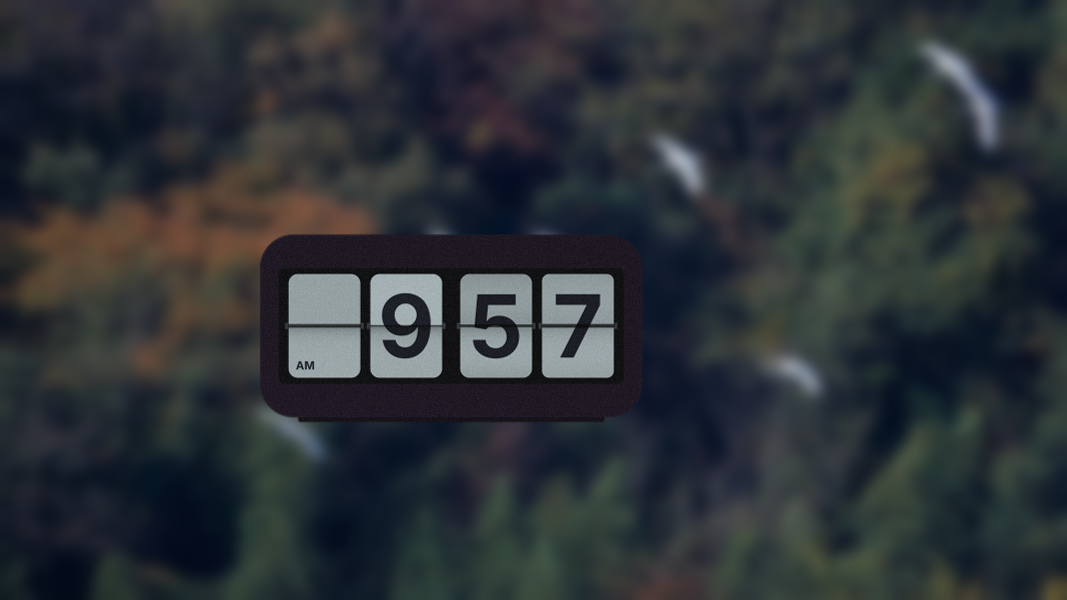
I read {"hour": 9, "minute": 57}
